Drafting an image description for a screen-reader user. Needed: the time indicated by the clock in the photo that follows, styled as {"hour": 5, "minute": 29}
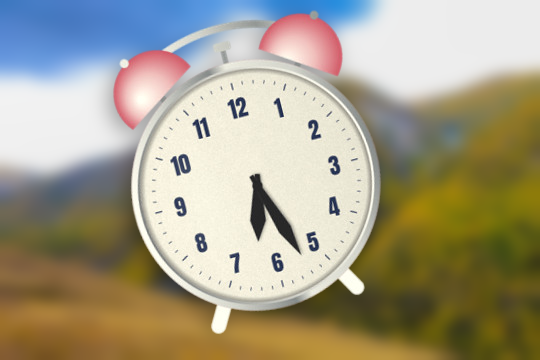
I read {"hour": 6, "minute": 27}
